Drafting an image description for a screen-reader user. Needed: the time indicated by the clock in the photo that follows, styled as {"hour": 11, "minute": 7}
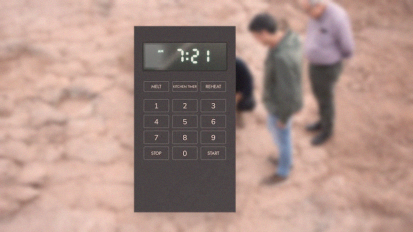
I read {"hour": 7, "minute": 21}
